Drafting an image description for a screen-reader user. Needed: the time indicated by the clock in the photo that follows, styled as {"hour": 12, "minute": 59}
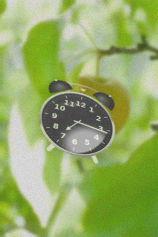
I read {"hour": 7, "minute": 16}
